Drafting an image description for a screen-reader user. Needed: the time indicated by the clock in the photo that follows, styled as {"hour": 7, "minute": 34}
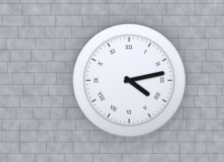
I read {"hour": 4, "minute": 13}
